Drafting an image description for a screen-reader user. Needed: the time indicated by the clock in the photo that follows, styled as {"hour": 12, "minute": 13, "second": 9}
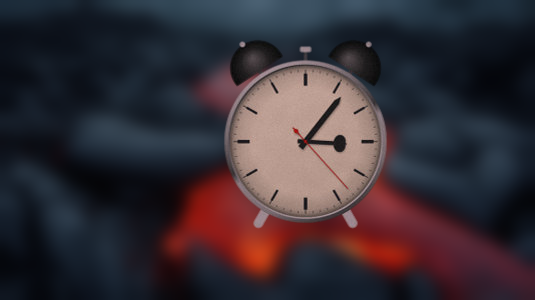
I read {"hour": 3, "minute": 6, "second": 23}
